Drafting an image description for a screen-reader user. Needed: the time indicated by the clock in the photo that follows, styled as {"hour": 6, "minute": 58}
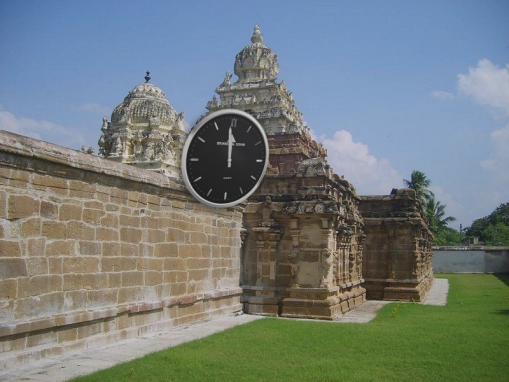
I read {"hour": 11, "minute": 59}
